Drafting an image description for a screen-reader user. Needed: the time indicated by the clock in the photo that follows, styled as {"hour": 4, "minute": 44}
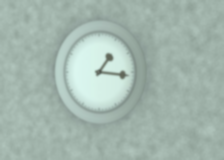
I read {"hour": 1, "minute": 16}
